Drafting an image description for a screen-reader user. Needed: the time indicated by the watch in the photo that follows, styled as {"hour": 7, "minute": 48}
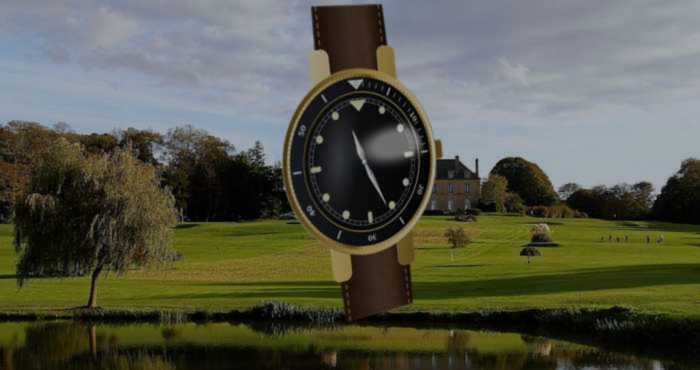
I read {"hour": 11, "minute": 26}
